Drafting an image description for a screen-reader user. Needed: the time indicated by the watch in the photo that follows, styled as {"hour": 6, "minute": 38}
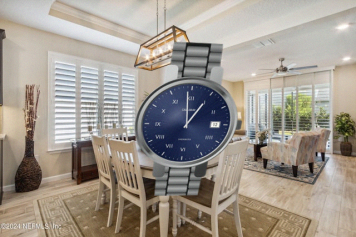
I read {"hour": 12, "minute": 59}
